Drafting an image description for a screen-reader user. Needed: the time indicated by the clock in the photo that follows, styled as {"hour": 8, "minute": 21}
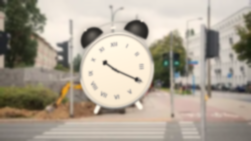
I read {"hour": 10, "minute": 20}
